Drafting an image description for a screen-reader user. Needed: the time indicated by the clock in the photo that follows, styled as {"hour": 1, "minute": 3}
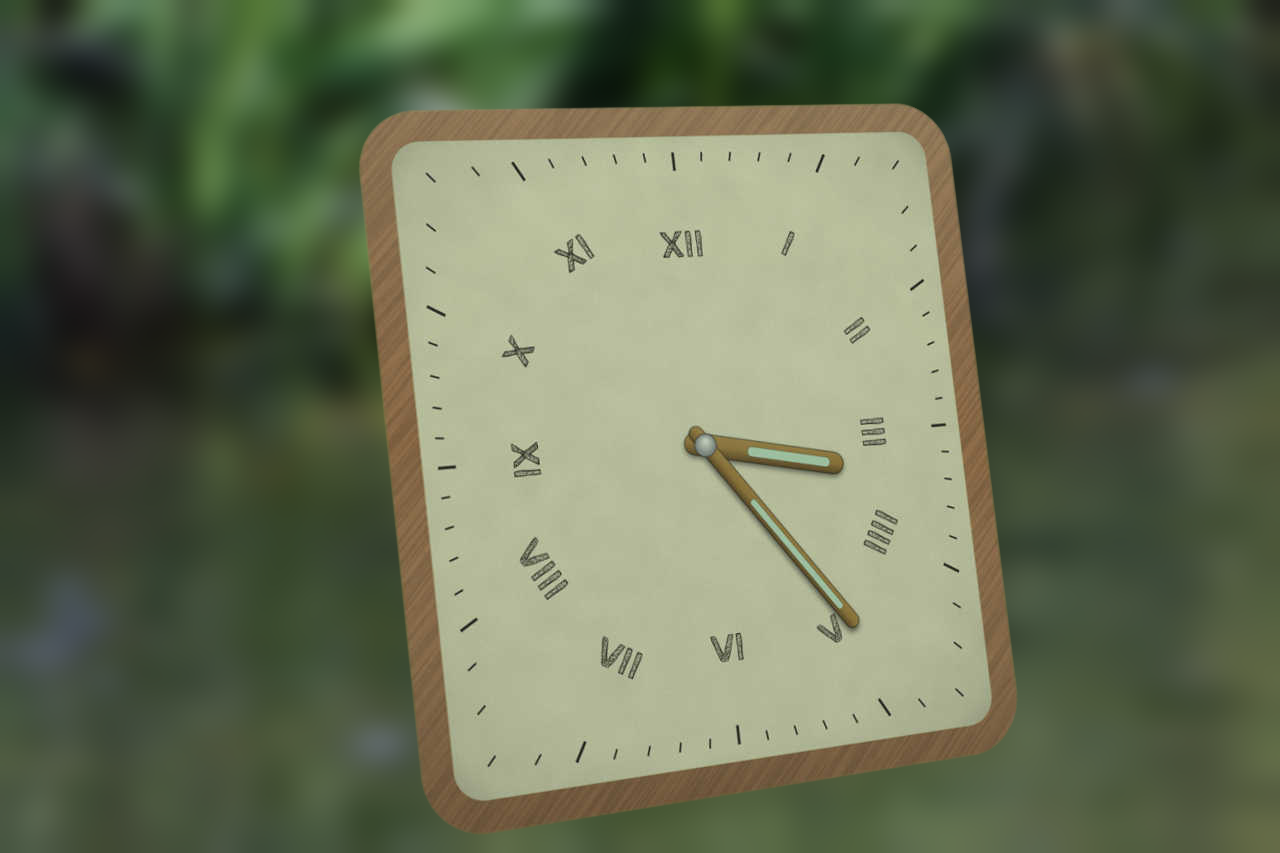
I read {"hour": 3, "minute": 24}
